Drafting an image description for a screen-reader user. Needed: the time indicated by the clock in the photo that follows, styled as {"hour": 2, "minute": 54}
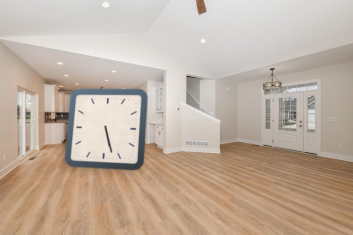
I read {"hour": 5, "minute": 27}
